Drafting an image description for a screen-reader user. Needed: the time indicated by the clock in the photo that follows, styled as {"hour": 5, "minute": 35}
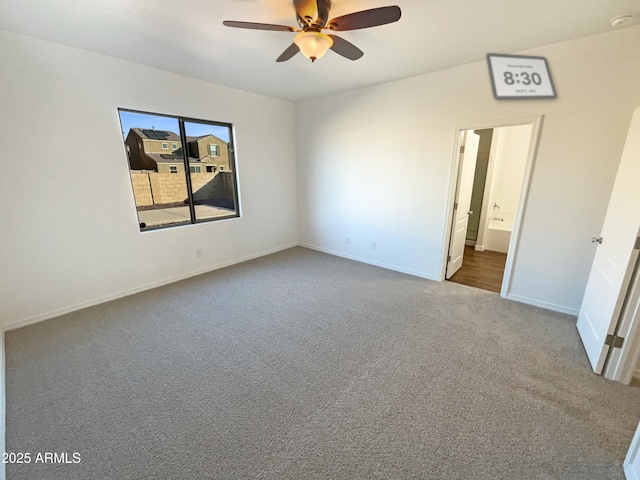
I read {"hour": 8, "minute": 30}
